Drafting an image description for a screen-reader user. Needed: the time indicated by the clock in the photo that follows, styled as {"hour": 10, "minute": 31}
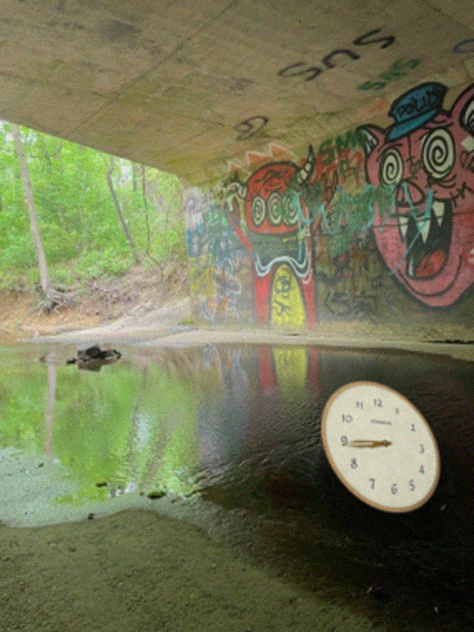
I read {"hour": 8, "minute": 44}
